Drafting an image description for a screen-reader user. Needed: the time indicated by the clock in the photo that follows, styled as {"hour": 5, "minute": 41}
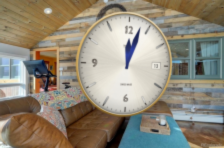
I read {"hour": 12, "minute": 3}
